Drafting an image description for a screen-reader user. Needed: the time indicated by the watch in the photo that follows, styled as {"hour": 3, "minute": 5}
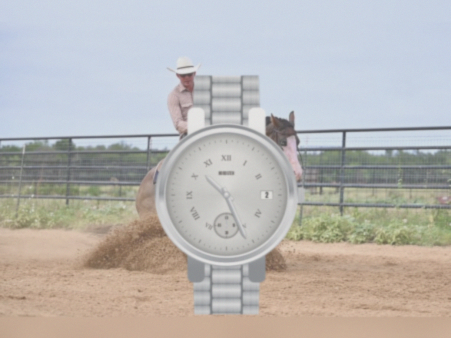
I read {"hour": 10, "minute": 26}
